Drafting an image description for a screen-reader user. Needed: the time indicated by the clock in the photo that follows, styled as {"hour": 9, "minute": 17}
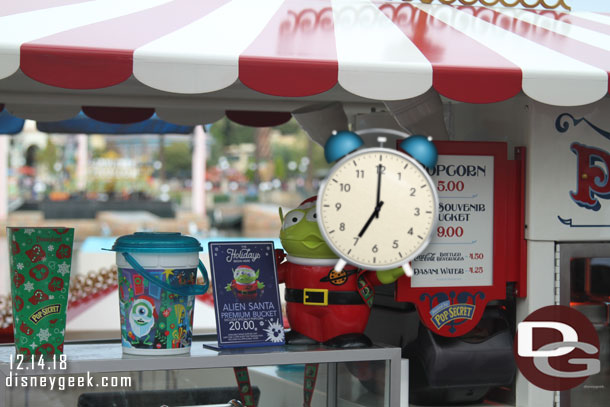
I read {"hour": 7, "minute": 0}
